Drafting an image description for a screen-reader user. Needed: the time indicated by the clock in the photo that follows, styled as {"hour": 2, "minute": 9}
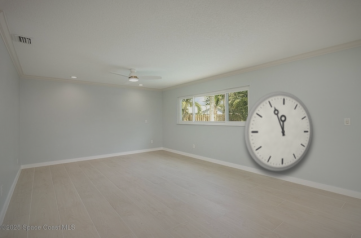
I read {"hour": 11, "minute": 56}
